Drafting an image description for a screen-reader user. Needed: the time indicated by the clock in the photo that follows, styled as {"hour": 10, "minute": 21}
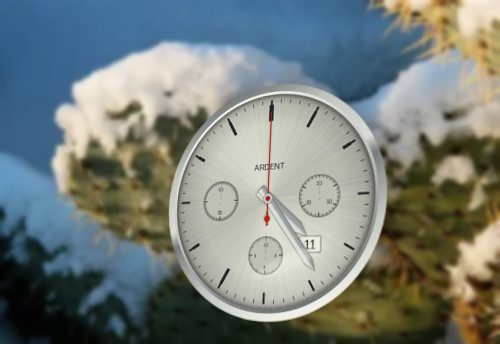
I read {"hour": 4, "minute": 24}
